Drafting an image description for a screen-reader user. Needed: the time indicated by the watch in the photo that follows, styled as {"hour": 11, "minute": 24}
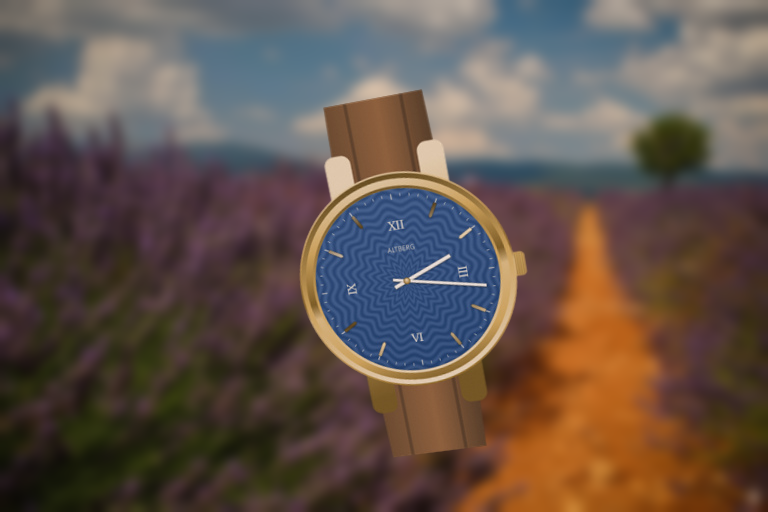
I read {"hour": 2, "minute": 17}
